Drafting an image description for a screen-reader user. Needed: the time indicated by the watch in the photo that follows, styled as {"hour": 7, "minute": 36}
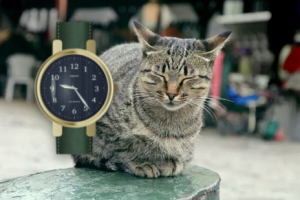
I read {"hour": 9, "minute": 24}
